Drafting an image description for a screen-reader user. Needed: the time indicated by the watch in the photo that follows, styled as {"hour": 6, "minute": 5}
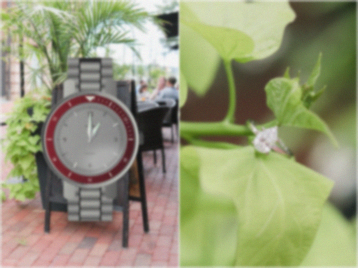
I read {"hour": 1, "minute": 0}
